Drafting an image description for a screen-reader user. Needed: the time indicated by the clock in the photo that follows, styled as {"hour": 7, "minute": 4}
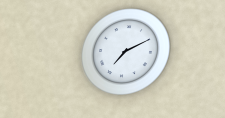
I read {"hour": 7, "minute": 10}
